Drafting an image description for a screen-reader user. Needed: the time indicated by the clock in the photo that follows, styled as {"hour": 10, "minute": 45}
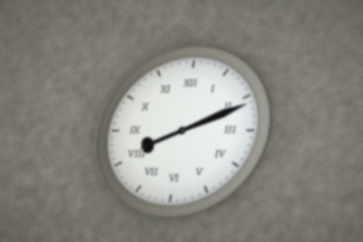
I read {"hour": 8, "minute": 11}
